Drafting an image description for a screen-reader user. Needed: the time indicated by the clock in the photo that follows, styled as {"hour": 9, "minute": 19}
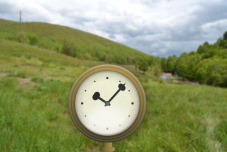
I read {"hour": 10, "minute": 7}
